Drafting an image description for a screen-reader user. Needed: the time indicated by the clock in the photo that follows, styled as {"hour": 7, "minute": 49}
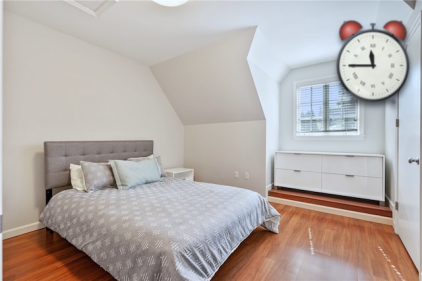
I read {"hour": 11, "minute": 45}
